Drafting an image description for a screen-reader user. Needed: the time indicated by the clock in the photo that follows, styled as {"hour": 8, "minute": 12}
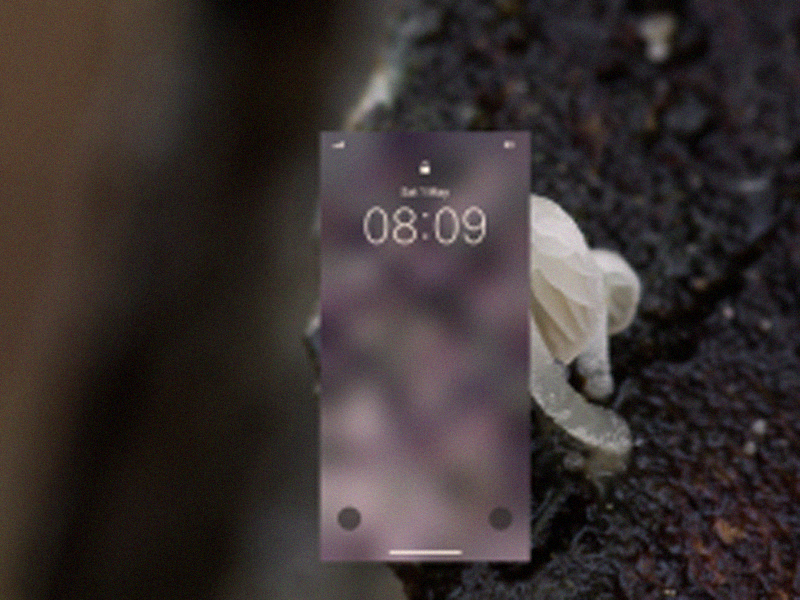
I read {"hour": 8, "minute": 9}
